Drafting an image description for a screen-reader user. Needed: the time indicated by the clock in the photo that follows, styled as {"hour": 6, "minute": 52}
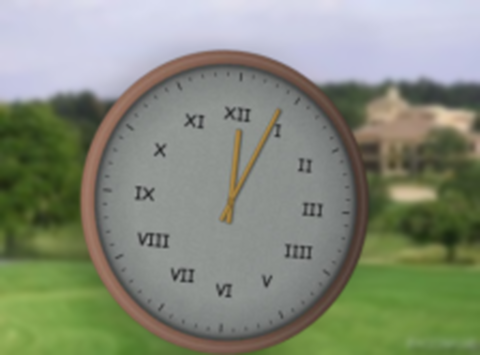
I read {"hour": 12, "minute": 4}
